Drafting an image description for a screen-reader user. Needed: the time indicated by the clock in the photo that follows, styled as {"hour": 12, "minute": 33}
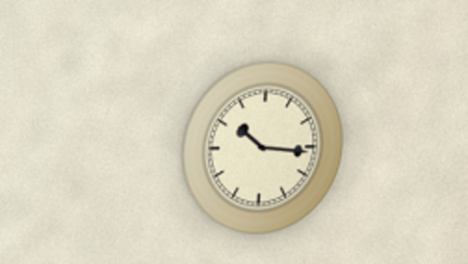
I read {"hour": 10, "minute": 16}
